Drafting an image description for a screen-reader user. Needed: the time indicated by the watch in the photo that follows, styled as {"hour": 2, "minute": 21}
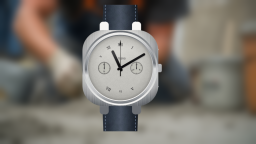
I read {"hour": 11, "minute": 10}
